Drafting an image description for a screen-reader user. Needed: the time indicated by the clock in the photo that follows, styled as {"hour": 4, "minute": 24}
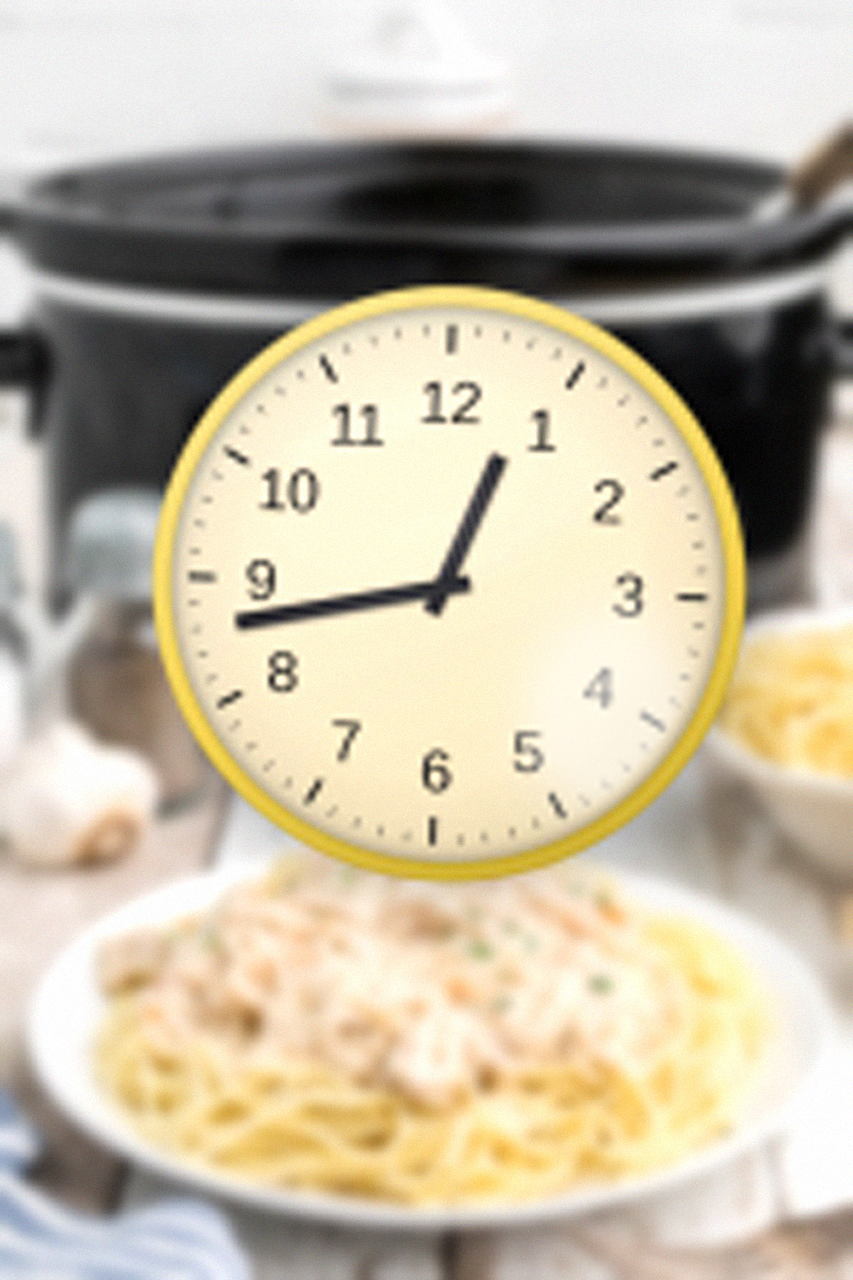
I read {"hour": 12, "minute": 43}
